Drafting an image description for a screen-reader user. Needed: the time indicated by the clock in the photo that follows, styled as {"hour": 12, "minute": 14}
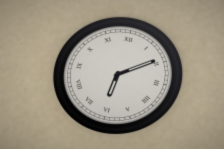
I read {"hour": 6, "minute": 9}
